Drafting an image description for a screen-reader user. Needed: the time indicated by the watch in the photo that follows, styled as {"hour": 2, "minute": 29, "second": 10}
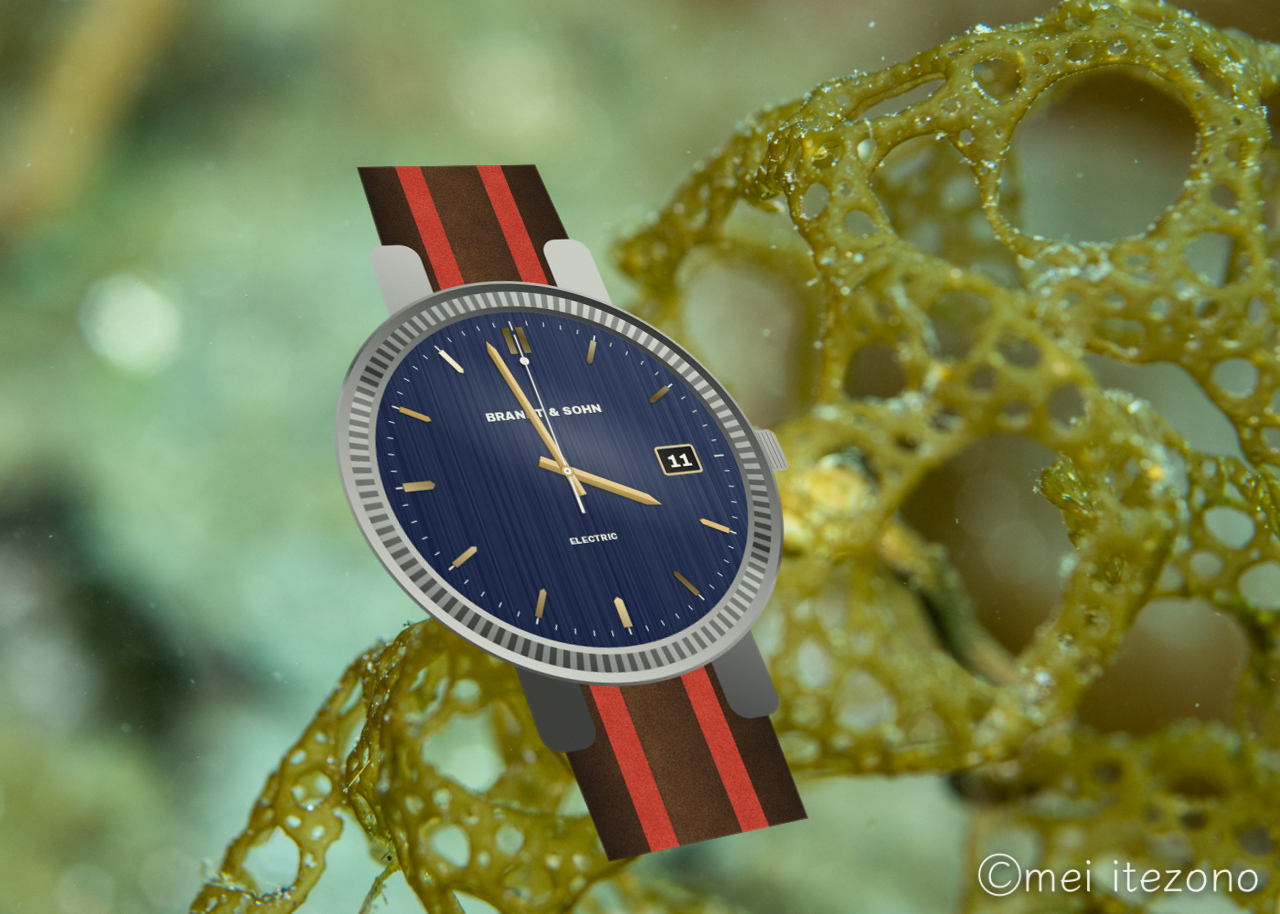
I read {"hour": 3, "minute": 58, "second": 0}
